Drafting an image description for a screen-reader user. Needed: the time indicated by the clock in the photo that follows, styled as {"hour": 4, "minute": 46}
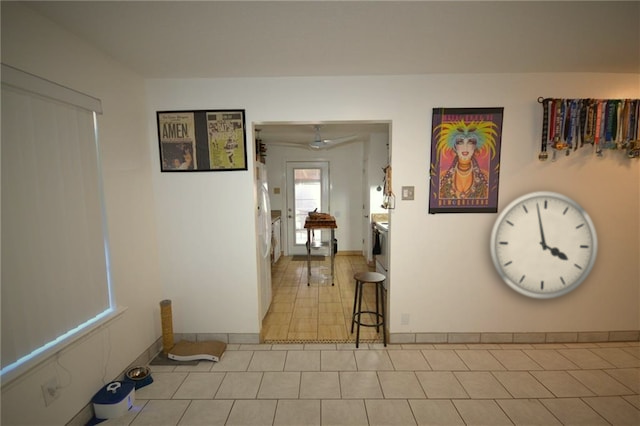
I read {"hour": 3, "minute": 58}
